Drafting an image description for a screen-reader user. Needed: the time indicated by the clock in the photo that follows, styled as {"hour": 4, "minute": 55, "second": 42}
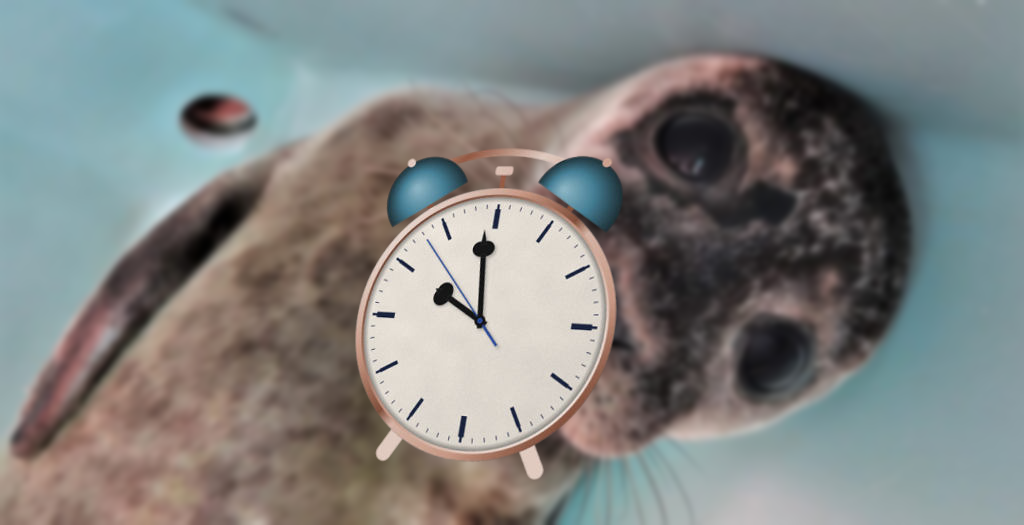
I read {"hour": 9, "minute": 58, "second": 53}
